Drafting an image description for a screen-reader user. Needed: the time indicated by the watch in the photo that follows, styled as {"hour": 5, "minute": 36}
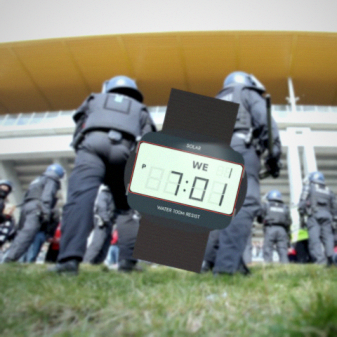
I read {"hour": 7, "minute": 1}
